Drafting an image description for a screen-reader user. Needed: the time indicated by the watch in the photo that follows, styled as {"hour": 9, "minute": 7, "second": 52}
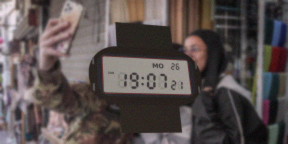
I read {"hour": 19, "minute": 7, "second": 21}
